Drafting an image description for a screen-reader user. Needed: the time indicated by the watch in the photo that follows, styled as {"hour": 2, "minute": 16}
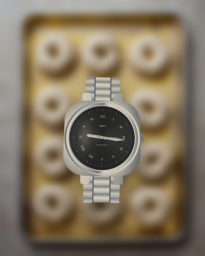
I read {"hour": 9, "minute": 16}
